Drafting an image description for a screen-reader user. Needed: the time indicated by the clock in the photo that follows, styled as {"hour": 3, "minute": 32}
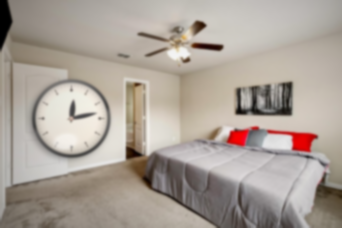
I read {"hour": 12, "minute": 13}
